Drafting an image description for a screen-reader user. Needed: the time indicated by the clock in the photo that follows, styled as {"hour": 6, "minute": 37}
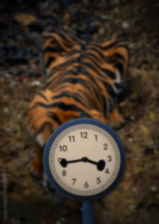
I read {"hour": 3, "minute": 44}
